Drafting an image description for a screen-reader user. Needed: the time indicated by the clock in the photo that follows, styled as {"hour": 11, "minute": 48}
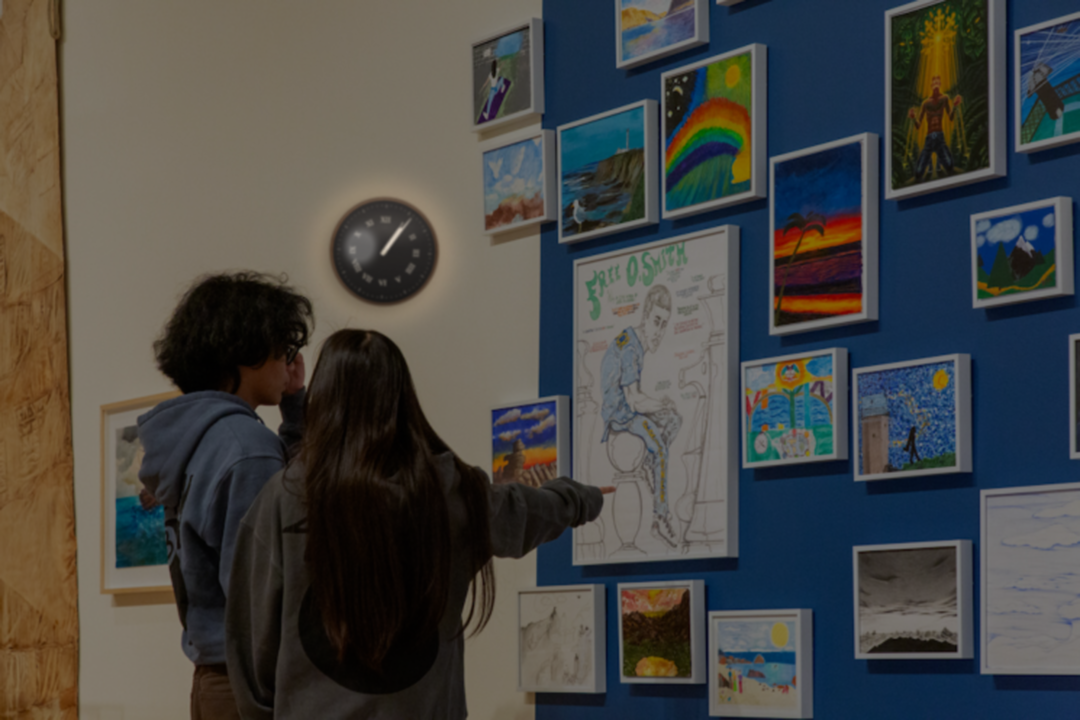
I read {"hour": 1, "minute": 6}
